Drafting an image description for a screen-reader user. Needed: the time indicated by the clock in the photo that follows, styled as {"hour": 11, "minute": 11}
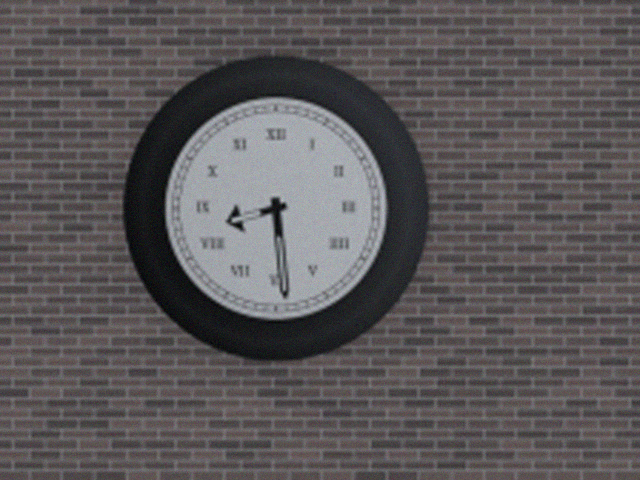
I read {"hour": 8, "minute": 29}
